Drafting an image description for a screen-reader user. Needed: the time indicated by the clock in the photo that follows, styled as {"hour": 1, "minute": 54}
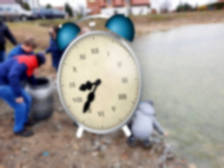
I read {"hour": 8, "minute": 36}
